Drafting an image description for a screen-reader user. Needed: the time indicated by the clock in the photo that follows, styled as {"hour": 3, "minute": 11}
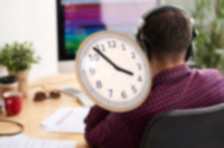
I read {"hour": 3, "minute": 53}
